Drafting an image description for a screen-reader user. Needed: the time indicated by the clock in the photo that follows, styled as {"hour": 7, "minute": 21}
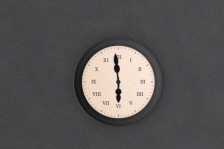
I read {"hour": 5, "minute": 59}
